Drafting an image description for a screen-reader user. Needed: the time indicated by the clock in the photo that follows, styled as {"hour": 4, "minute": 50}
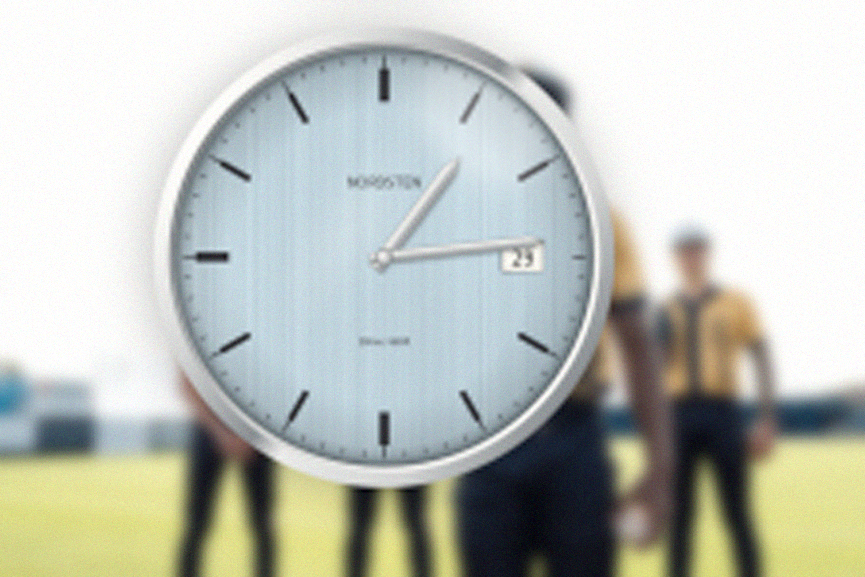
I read {"hour": 1, "minute": 14}
